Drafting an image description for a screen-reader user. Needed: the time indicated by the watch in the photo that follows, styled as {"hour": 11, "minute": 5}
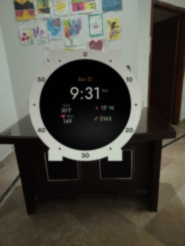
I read {"hour": 9, "minute": 31}
